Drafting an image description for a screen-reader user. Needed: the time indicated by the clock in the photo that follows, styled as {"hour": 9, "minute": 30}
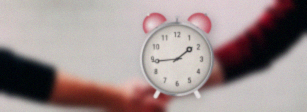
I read {"hour": 1, "minute": 44}
